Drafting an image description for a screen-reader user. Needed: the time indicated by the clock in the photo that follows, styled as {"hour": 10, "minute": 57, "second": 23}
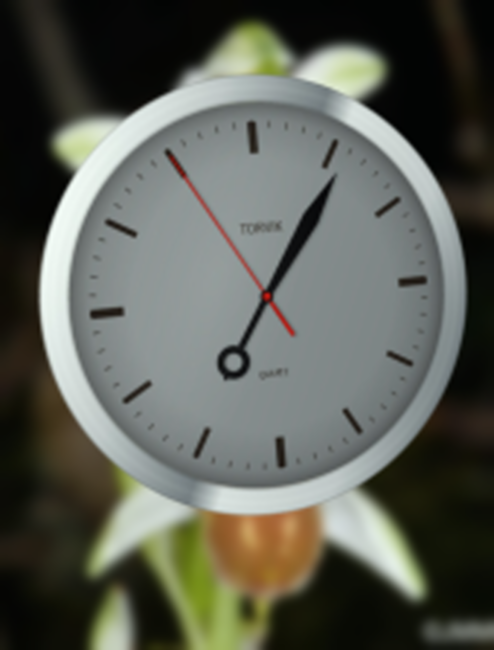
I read {"hour": 7, "minute": 5, "second": 55}
